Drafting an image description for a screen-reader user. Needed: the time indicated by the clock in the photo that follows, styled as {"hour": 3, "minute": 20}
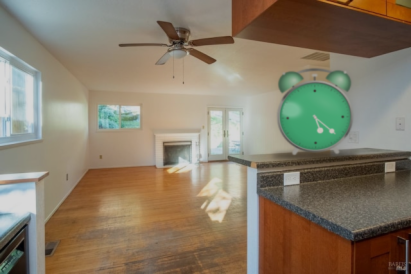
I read {"hour": 5, "minute": 22}
